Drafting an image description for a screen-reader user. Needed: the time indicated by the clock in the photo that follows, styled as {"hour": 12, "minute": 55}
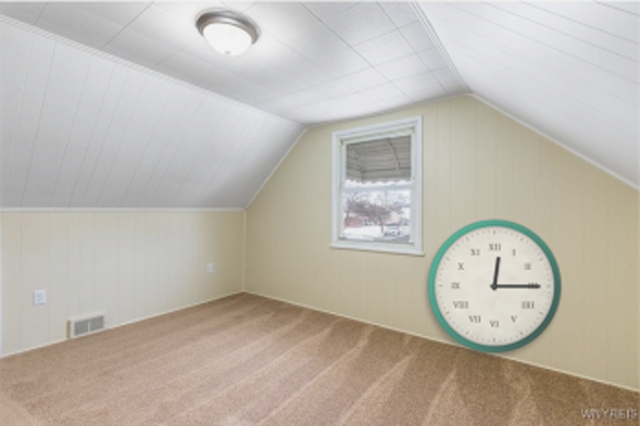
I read {"hour": 12, "minute": 15}
